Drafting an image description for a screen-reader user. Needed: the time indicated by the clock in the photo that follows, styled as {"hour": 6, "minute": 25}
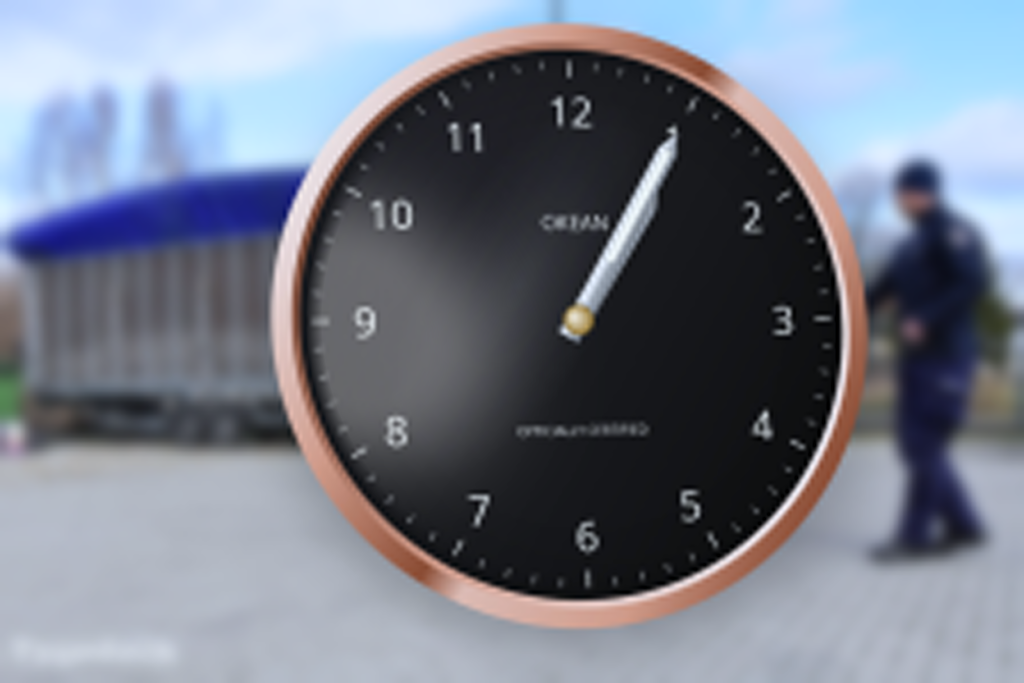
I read {"hour": 1, "minute": 5}
